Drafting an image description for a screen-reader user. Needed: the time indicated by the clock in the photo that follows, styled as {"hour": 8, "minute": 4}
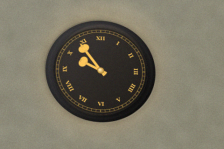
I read {"hour": 9, "minute": 54}
